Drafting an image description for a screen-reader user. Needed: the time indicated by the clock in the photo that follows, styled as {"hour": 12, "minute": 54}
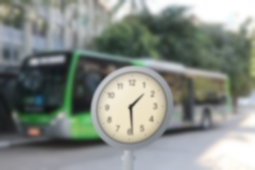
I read {"hour": 1, "minute": 29}
